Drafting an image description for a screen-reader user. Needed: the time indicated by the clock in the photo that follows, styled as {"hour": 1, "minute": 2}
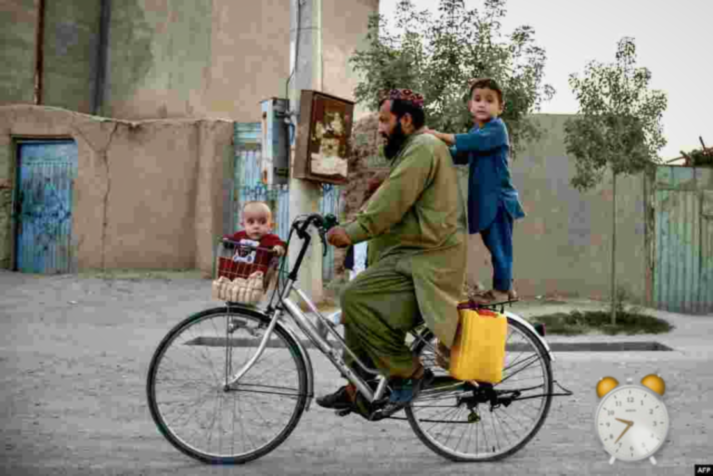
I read {"hour": 9, "minute": 37}
